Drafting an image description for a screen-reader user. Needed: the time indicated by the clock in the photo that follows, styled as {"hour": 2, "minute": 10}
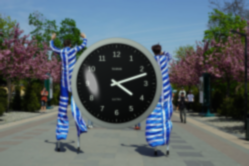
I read {"hour": 4, "minute": 12}
